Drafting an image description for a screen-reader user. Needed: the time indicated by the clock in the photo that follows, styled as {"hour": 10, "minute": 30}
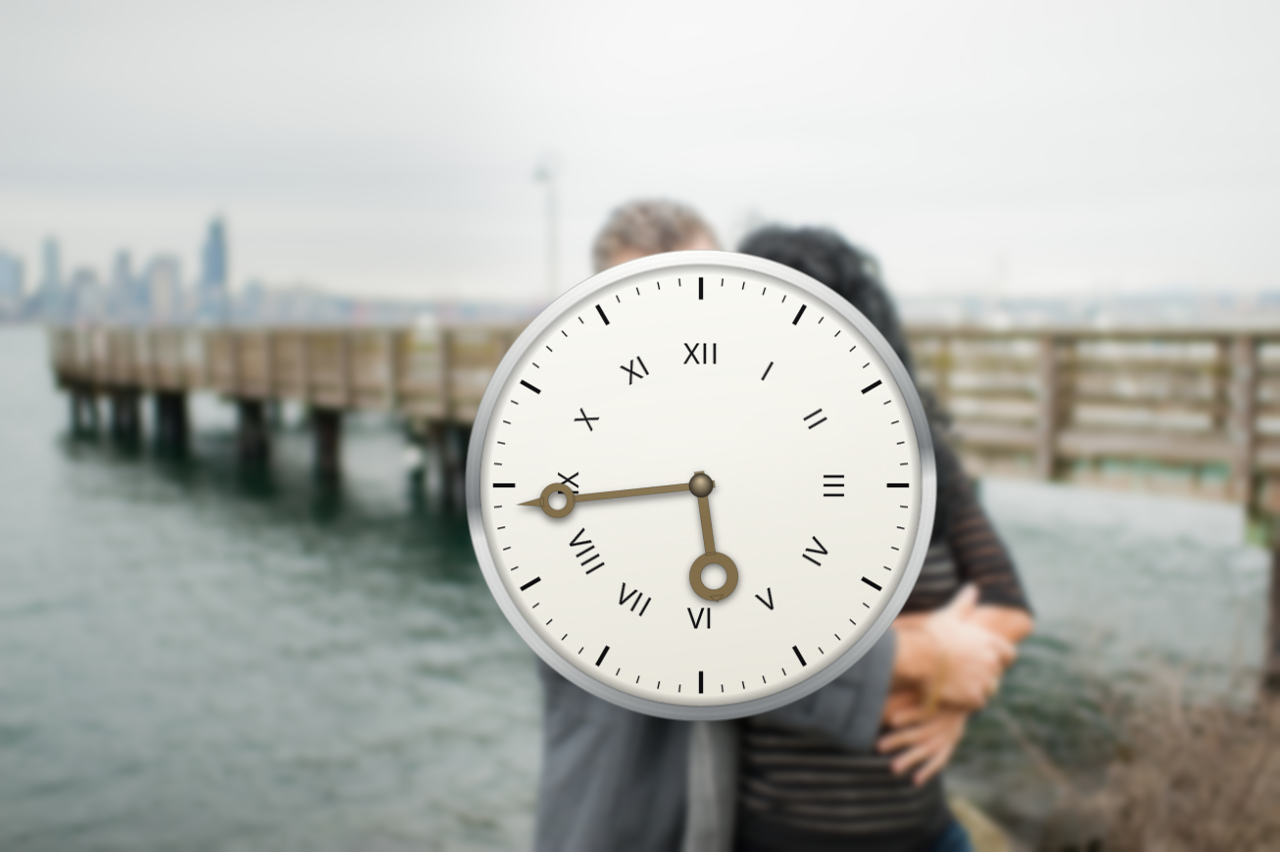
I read {"hour": 5, "minute": 44}
